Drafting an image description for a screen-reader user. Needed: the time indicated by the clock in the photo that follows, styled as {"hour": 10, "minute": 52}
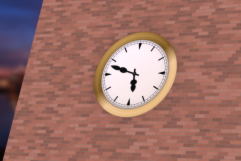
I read {"hour": 5, "minute": 48}
